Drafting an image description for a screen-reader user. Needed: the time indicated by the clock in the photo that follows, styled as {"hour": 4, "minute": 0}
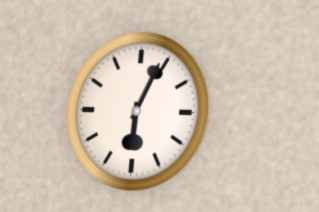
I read {"hour": 6, "minute": 4}
